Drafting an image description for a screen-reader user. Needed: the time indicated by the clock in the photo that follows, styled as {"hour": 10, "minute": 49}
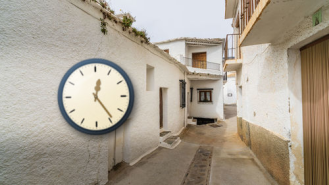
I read {"hour": 12, "minute": 24}
